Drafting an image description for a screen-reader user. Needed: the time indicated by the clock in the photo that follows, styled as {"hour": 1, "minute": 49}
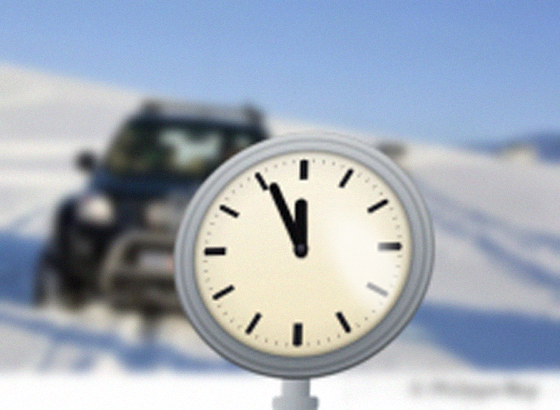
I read {"hour": 11, "minute": 56}
